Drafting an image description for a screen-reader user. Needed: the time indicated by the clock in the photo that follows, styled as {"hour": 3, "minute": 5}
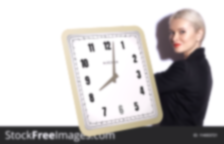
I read {"hour": 8, "minute": 2}
